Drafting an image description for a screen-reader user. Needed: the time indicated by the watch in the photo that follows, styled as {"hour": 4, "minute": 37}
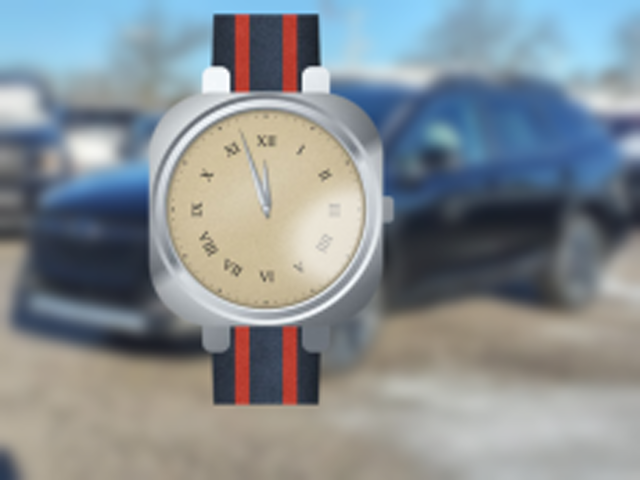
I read {"hour": 11, "minute": 57}
